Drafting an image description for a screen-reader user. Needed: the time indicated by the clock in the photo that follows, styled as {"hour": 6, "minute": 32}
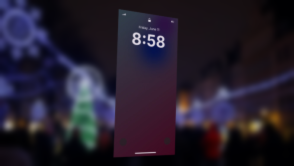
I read {"hour": 8, "minute": 58}
